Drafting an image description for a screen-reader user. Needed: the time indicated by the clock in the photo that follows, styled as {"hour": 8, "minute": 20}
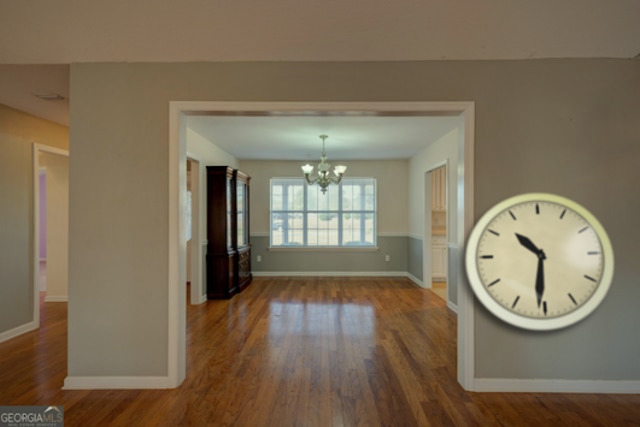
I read {"hour": 10, "minute": 31}
